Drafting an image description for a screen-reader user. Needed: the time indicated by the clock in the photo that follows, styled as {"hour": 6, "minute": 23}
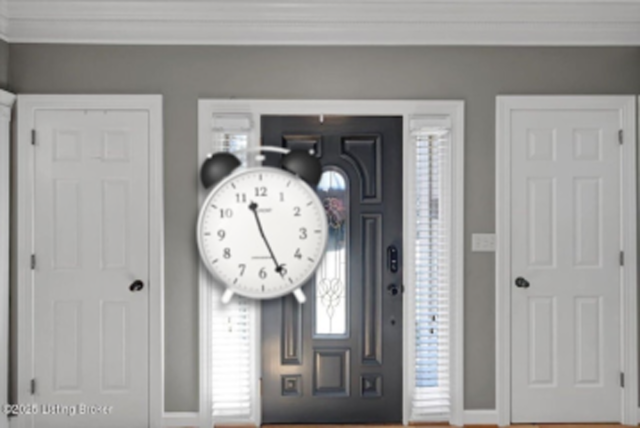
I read {"hour": 11, "minute": 26}
